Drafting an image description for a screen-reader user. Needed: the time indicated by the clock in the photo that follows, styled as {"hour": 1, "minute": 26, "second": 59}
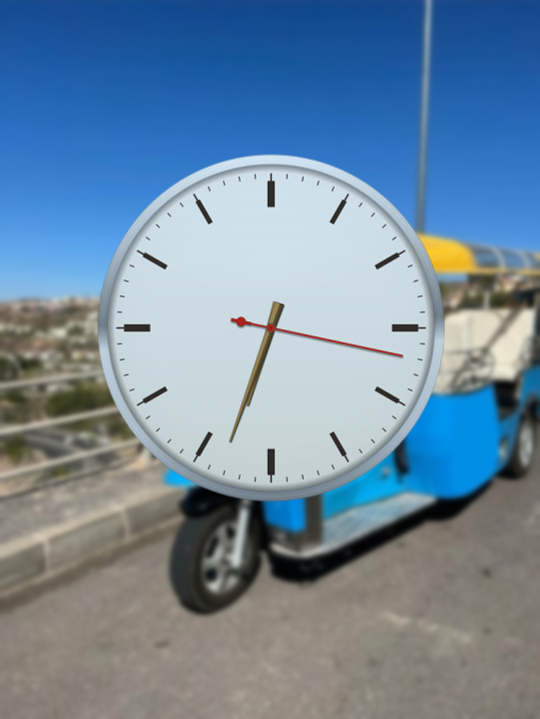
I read {"hour": 6, "minute": 33, "second": 17}
